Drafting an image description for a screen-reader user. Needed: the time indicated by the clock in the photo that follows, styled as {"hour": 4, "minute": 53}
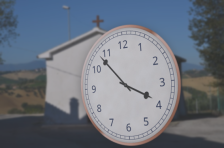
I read {"hour": 3, "minute": 53}
